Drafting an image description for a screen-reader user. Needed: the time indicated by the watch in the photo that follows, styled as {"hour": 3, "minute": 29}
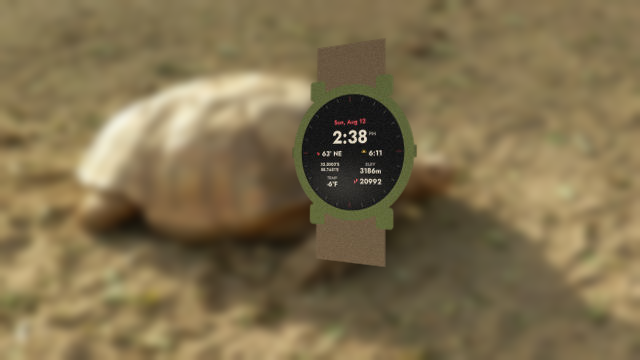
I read {"hour": 2, "minute": 38}
